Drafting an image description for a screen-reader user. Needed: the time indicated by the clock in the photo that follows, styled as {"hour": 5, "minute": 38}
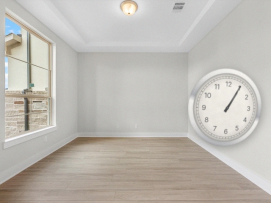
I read {"hour": 1, "minute": 5}
